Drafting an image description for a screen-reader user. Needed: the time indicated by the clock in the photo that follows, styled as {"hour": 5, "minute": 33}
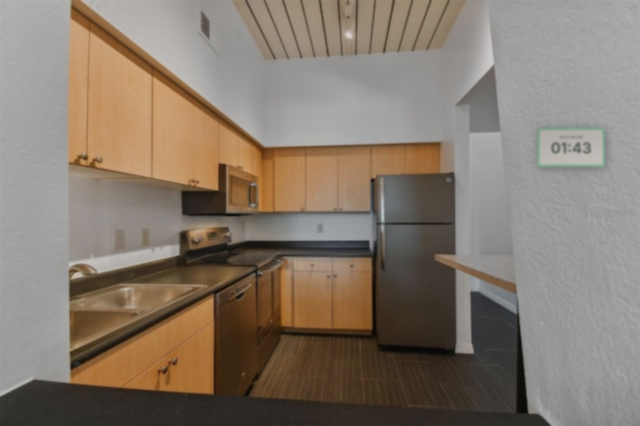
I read {"hour": 1, "minute": 43}
